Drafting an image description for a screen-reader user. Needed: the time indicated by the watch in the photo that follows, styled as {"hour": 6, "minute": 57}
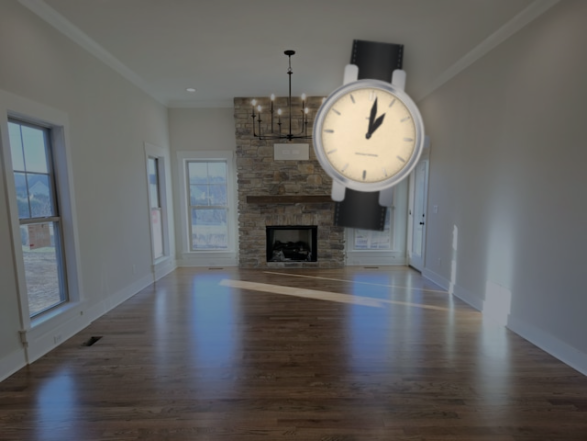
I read {"hour": 1, "minute": 1}
